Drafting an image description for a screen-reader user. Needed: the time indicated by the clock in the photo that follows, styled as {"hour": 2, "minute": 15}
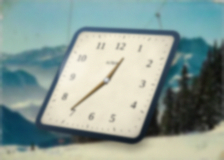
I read {"hour": 12, "minute": 36}
